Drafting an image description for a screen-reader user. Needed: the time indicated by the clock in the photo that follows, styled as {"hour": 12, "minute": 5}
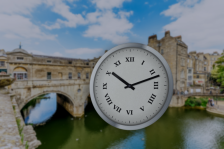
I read {"hour": 10, "minute": 12}
